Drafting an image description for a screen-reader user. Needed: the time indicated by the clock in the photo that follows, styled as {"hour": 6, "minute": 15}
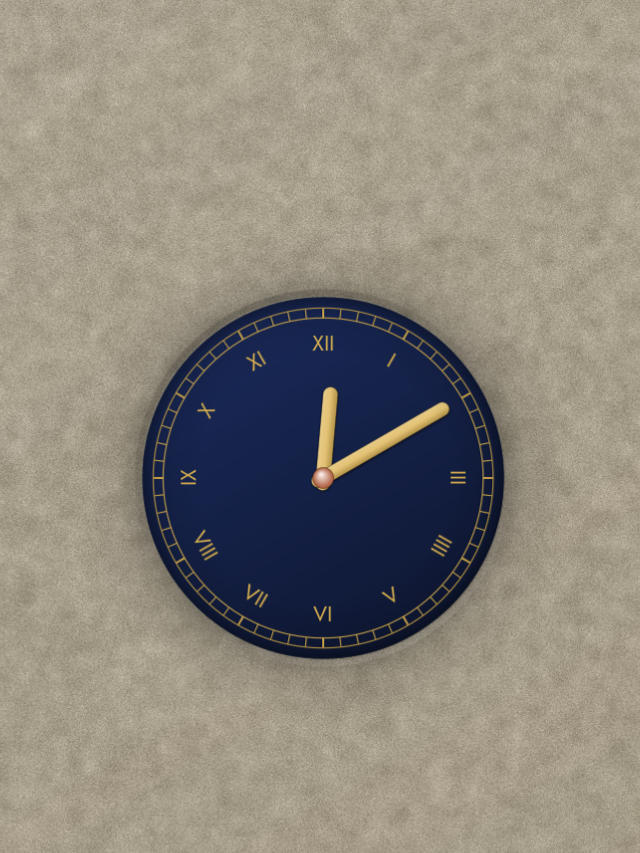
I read {"hour": 12, "minute": 10}
